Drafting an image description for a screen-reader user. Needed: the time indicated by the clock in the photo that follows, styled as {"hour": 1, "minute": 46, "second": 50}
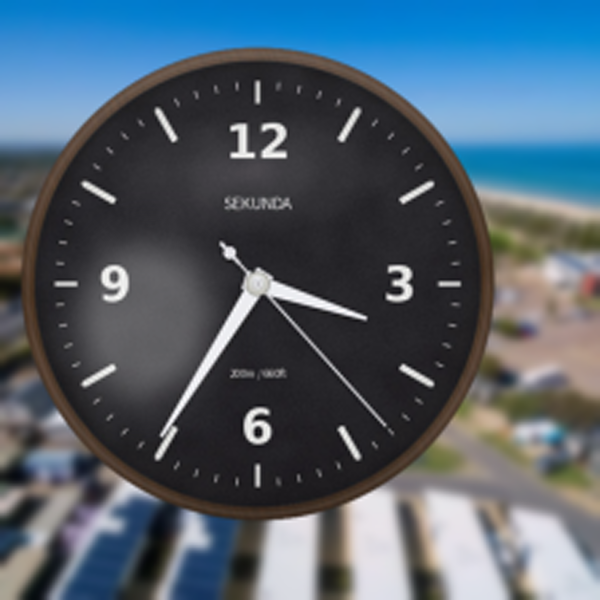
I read {"hour": 3, "minute": 35, "second": 23}
